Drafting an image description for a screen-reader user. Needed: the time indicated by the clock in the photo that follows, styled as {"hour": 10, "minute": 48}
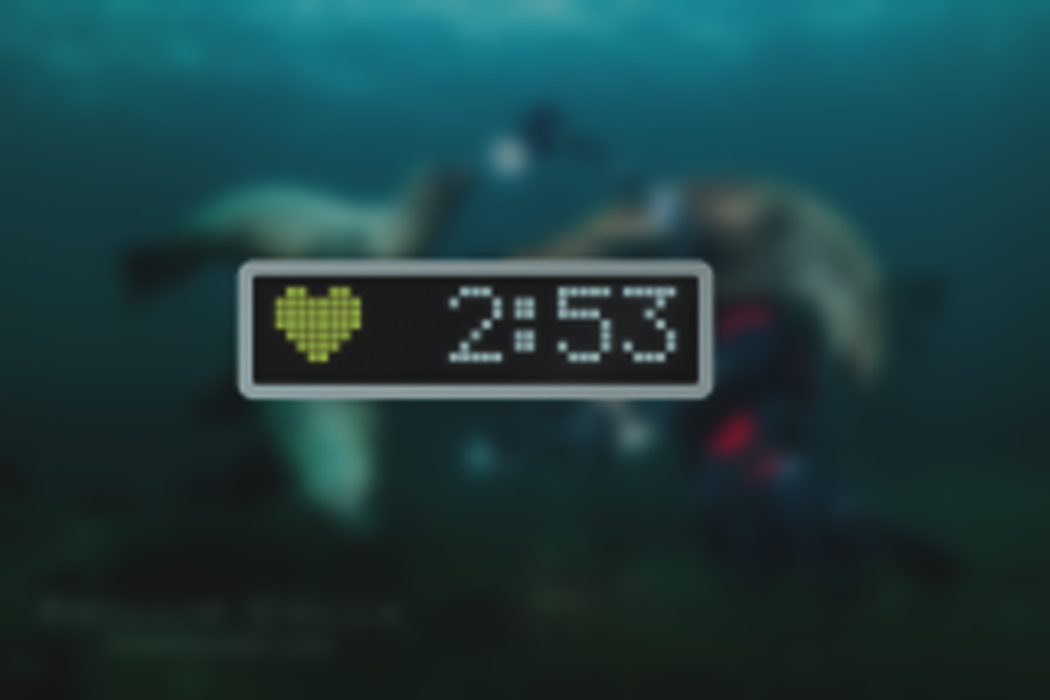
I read {"hour": 2, "minute": 53}
